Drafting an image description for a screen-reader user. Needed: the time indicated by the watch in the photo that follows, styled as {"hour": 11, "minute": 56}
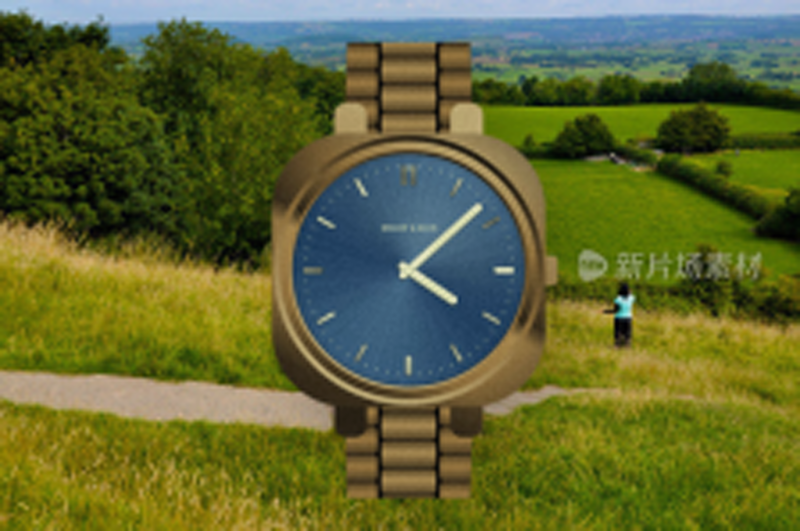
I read {"hour": 4, "minute": 8}
